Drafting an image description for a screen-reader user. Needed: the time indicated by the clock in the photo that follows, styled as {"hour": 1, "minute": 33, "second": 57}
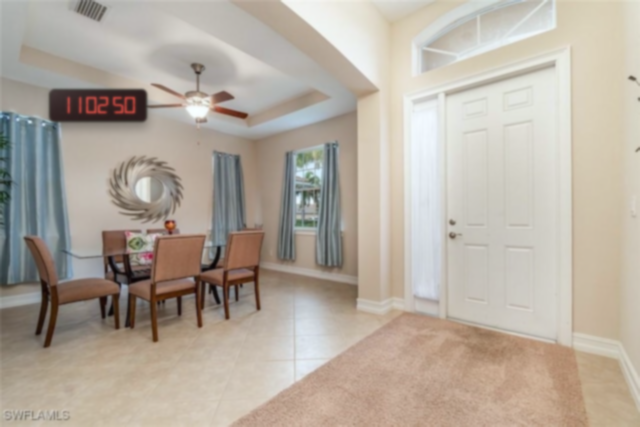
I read {"hour": 11, "minute": 2, "second": 50}
